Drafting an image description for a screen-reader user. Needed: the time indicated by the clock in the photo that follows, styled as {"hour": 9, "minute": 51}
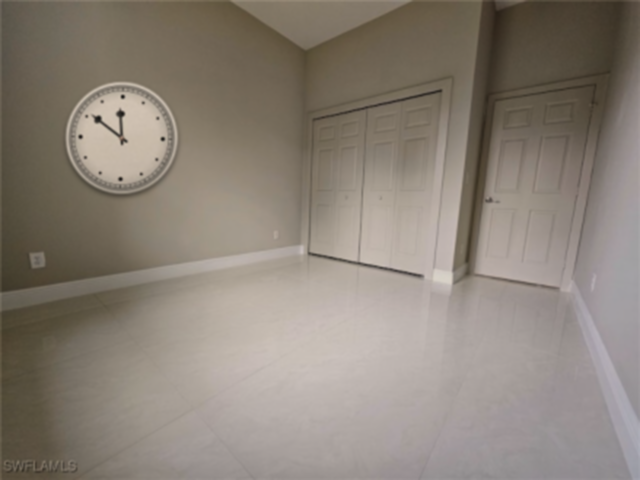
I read {"hour": 11, "minute": 51}
